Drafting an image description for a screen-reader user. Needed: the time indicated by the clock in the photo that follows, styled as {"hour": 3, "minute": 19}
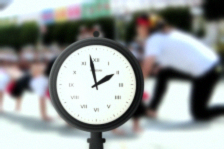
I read {"hour": 1, "minute": 58}
